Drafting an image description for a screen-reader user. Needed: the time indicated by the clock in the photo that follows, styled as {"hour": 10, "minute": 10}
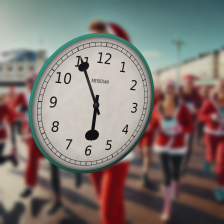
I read {"hour": 5, "minute": 55}
